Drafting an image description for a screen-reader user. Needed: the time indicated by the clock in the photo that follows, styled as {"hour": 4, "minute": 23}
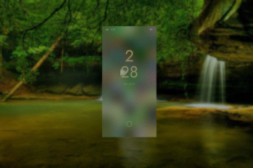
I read {"hour": 2, "minute": 28}
